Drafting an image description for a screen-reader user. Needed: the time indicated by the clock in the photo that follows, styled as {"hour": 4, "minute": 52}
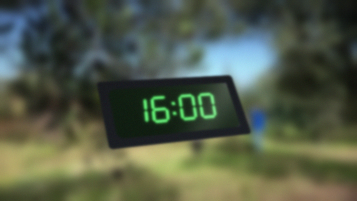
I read {"hour": 16, "minute": 0}
